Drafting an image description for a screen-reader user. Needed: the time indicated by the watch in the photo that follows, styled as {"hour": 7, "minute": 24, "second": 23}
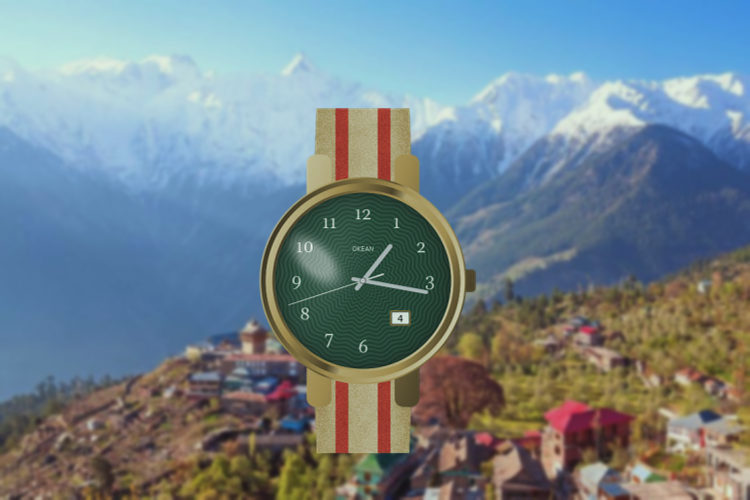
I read {"hour": 1, "minute": 16, "second": 42}
